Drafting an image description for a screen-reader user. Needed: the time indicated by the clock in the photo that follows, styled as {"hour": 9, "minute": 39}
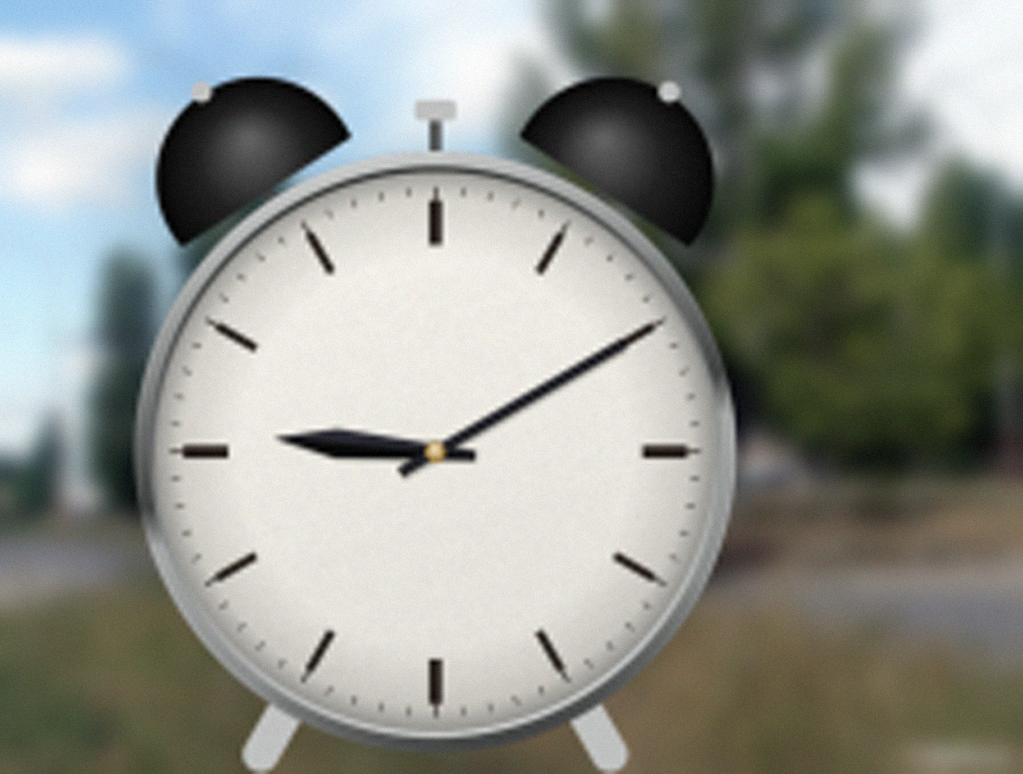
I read {"hour": 9, "minute": 10}
